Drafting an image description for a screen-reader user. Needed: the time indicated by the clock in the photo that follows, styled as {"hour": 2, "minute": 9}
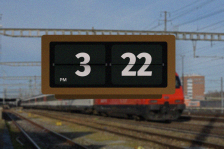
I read {"hour": 3, "minute": 22}
